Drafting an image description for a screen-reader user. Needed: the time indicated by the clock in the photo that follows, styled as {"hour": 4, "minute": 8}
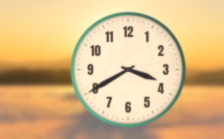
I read {"hour": 3, "minute": 40}
